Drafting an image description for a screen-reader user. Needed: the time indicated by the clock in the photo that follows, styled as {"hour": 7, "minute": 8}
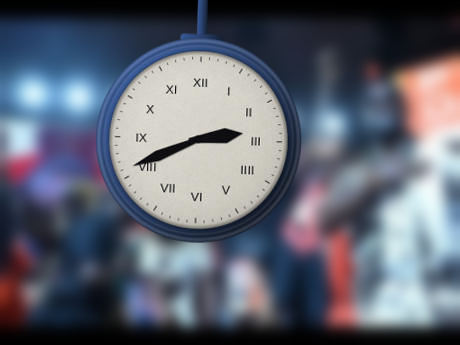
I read {"hour": 2, "minute": 41}
